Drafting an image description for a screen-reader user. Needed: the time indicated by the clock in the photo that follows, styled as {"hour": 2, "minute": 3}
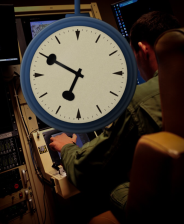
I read {"hour": 6, "minute": 50}
